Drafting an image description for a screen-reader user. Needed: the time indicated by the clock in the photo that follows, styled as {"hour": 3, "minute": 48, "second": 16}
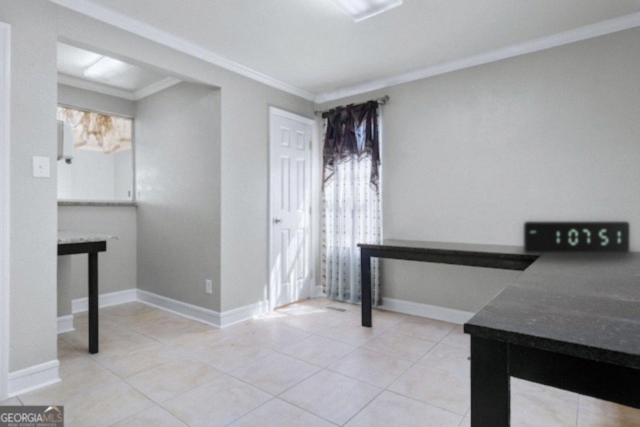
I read {"hour": 1, "minute": 7, "second": 51}
